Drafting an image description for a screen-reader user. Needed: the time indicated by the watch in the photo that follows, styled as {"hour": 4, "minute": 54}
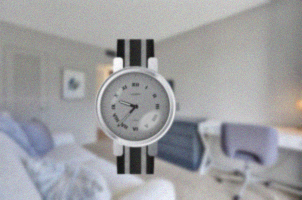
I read {"hour": 9, "minute": 37}
